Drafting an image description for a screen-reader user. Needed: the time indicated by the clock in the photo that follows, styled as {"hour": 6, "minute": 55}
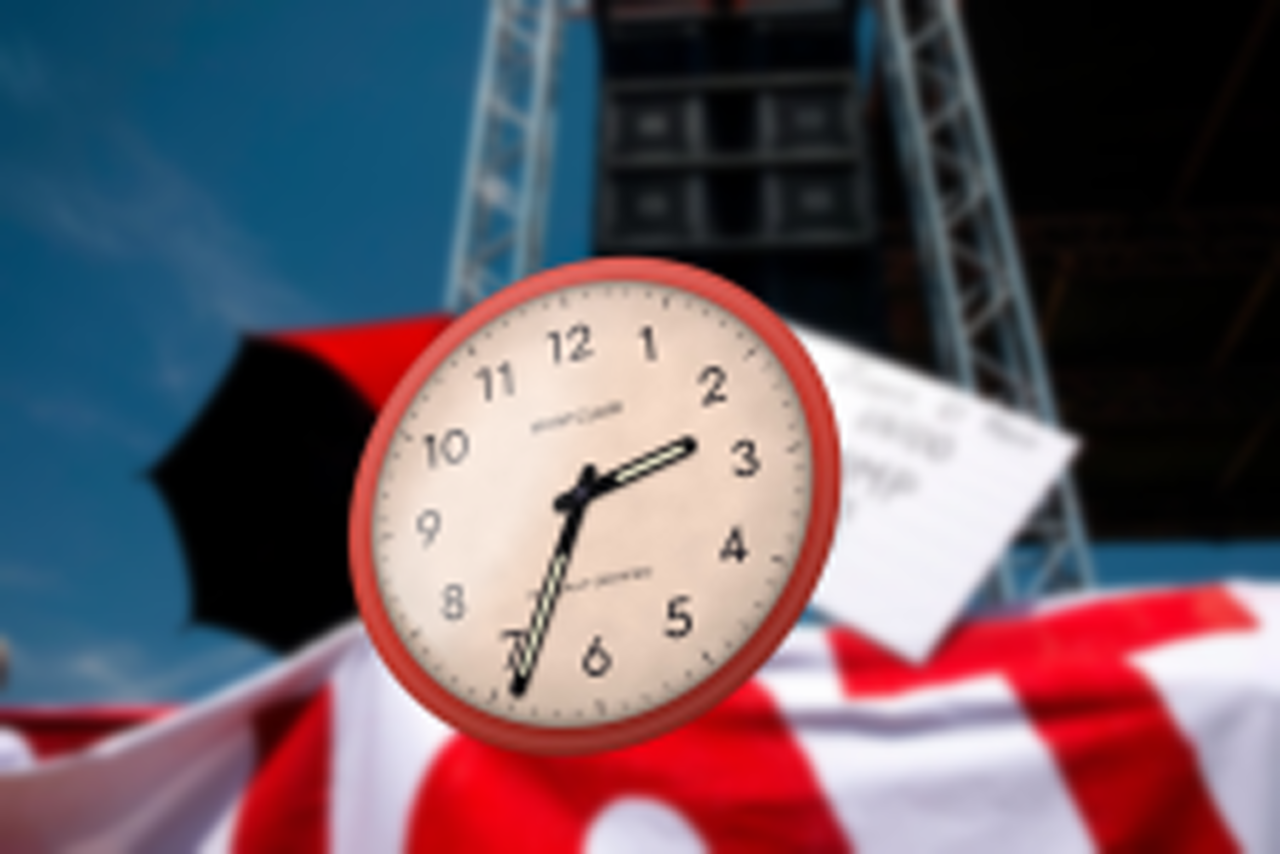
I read {"hour": 2, "minute": 34}
